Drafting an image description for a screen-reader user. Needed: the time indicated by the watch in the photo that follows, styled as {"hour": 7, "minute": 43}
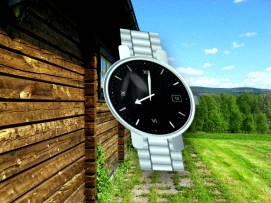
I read {"hour": 8, "minute": 1}
